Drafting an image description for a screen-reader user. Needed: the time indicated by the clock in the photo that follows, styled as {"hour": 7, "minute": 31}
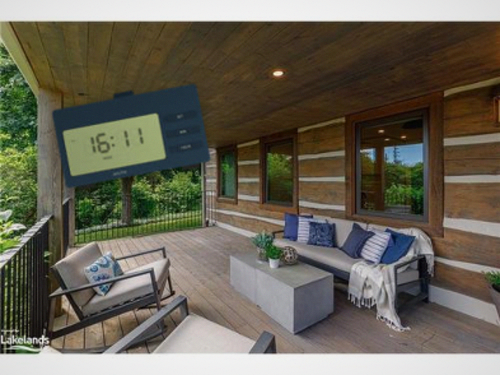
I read {"hour": 16, "minute": 11}
